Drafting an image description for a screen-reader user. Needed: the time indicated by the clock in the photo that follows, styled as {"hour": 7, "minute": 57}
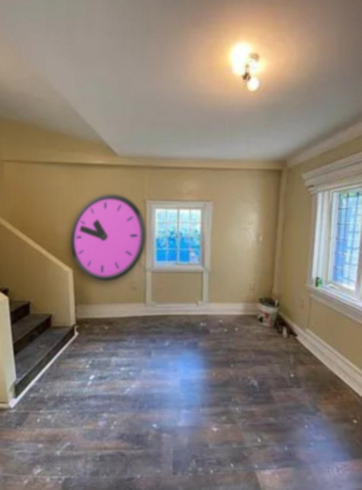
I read {"hour": 10, "minute": 48}
